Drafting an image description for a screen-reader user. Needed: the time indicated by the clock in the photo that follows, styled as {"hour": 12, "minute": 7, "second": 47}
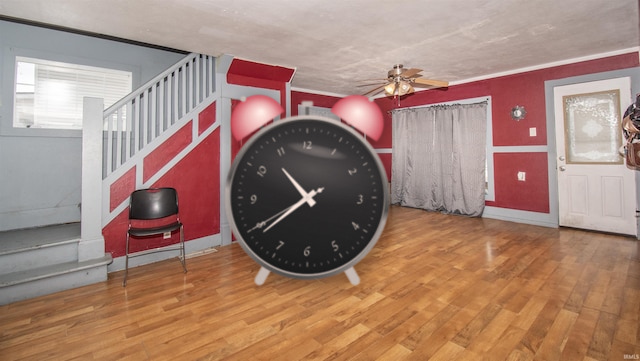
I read {"hour": 10, "minute": 38, "second": 40}
